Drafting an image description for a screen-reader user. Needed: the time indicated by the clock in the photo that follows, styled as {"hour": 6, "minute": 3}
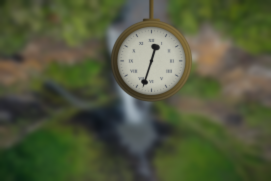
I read {"hour": 12, "minute": 33}
